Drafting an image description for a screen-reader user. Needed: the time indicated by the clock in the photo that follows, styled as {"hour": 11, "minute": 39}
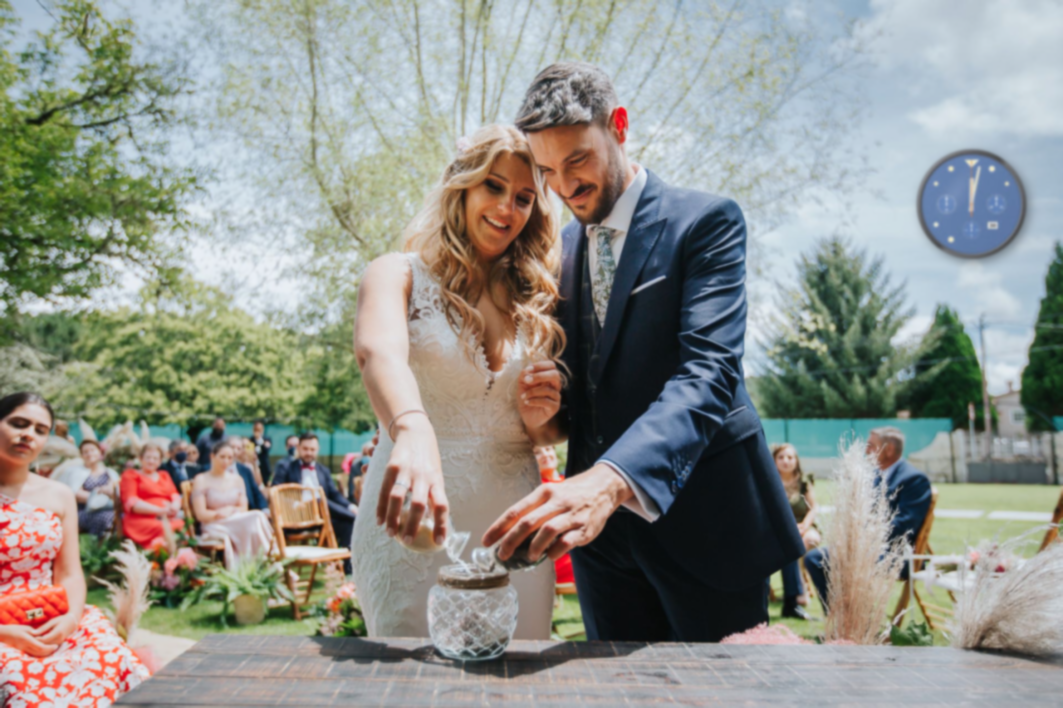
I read {"hour": 12, "minute": 2}
